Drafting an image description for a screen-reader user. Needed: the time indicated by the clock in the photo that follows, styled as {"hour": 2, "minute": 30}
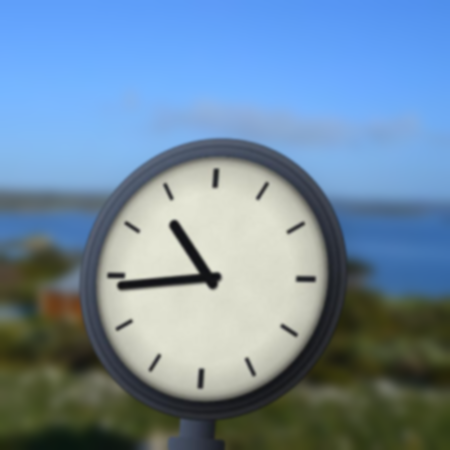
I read {"hour": 10, "minute": 44}
